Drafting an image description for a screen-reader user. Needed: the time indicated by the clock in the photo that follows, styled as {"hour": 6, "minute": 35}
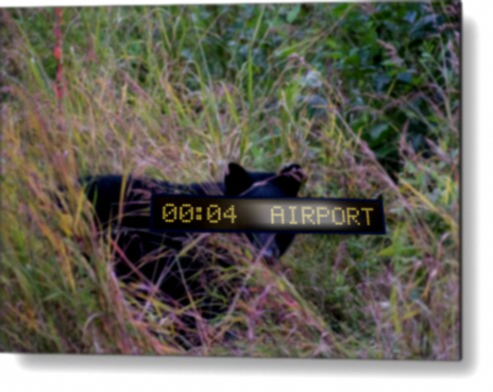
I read {"hour": 0, "minute": 4}
